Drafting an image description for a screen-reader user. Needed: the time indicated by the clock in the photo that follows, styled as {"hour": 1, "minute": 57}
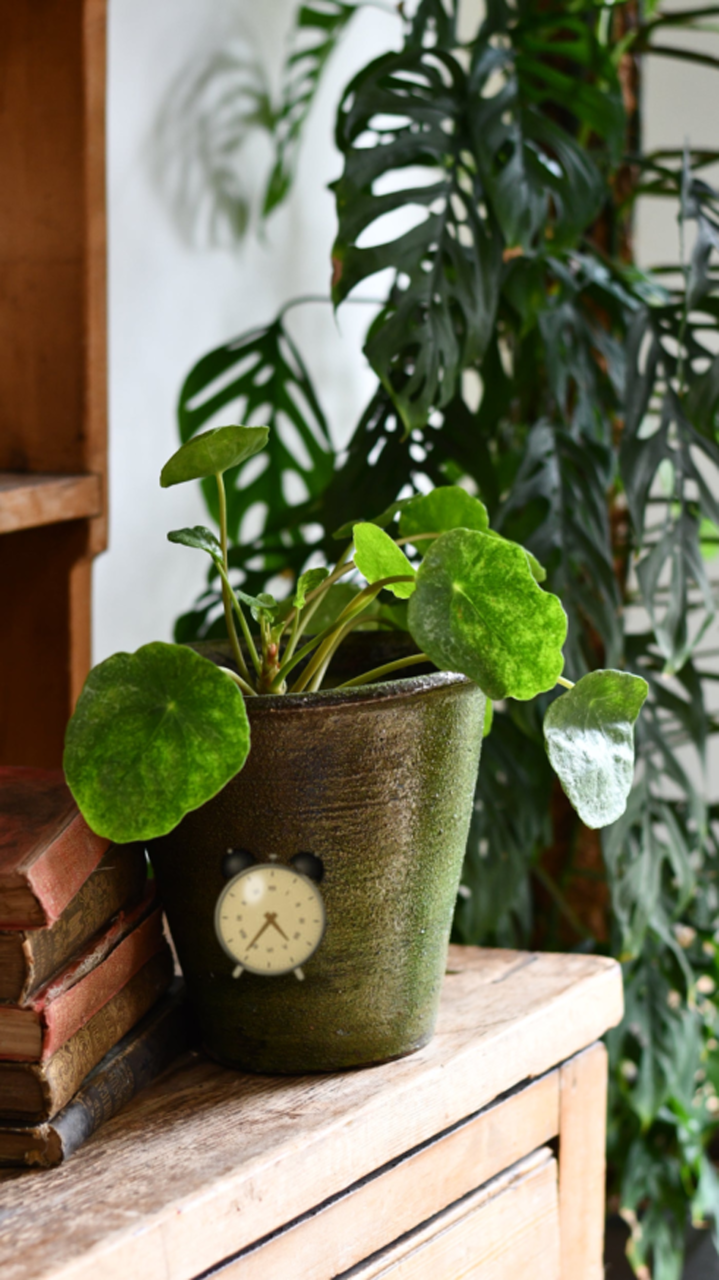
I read {"hour": 4, "minute": 36}
